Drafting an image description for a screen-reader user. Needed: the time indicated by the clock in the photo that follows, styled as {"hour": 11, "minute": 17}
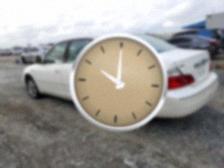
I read {"hour": 10, "minute": 0}
